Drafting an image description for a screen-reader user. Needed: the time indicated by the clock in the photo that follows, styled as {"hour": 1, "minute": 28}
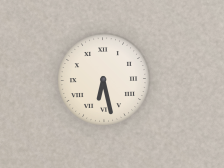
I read {"hour": 6, "minute": 28}
